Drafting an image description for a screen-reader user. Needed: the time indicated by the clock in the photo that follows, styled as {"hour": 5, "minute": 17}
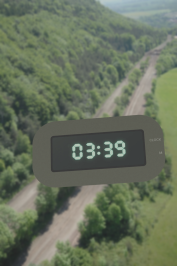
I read {"hour": 3, "minute": 39}
